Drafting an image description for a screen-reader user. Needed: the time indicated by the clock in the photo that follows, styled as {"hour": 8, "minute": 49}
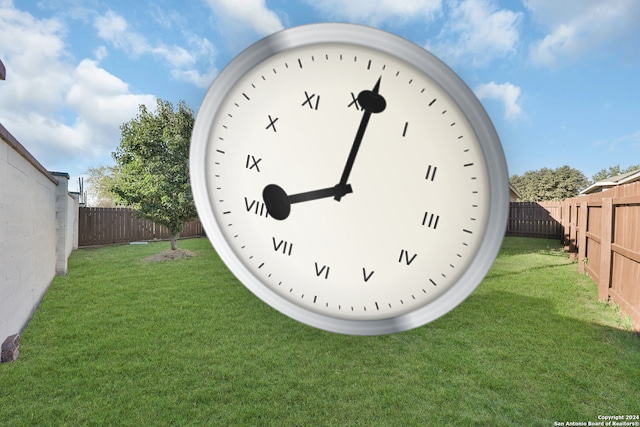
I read {"hour": 8, "minute": 1}
